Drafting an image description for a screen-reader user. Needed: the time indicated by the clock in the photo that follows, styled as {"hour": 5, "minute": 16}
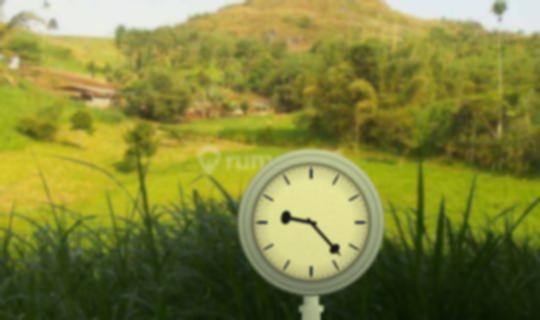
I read {"hour": 9, "minute": 23}
